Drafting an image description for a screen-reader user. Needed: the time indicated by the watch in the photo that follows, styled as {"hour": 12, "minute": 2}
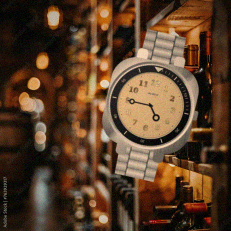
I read {"hour": 4, "minute": 45}
